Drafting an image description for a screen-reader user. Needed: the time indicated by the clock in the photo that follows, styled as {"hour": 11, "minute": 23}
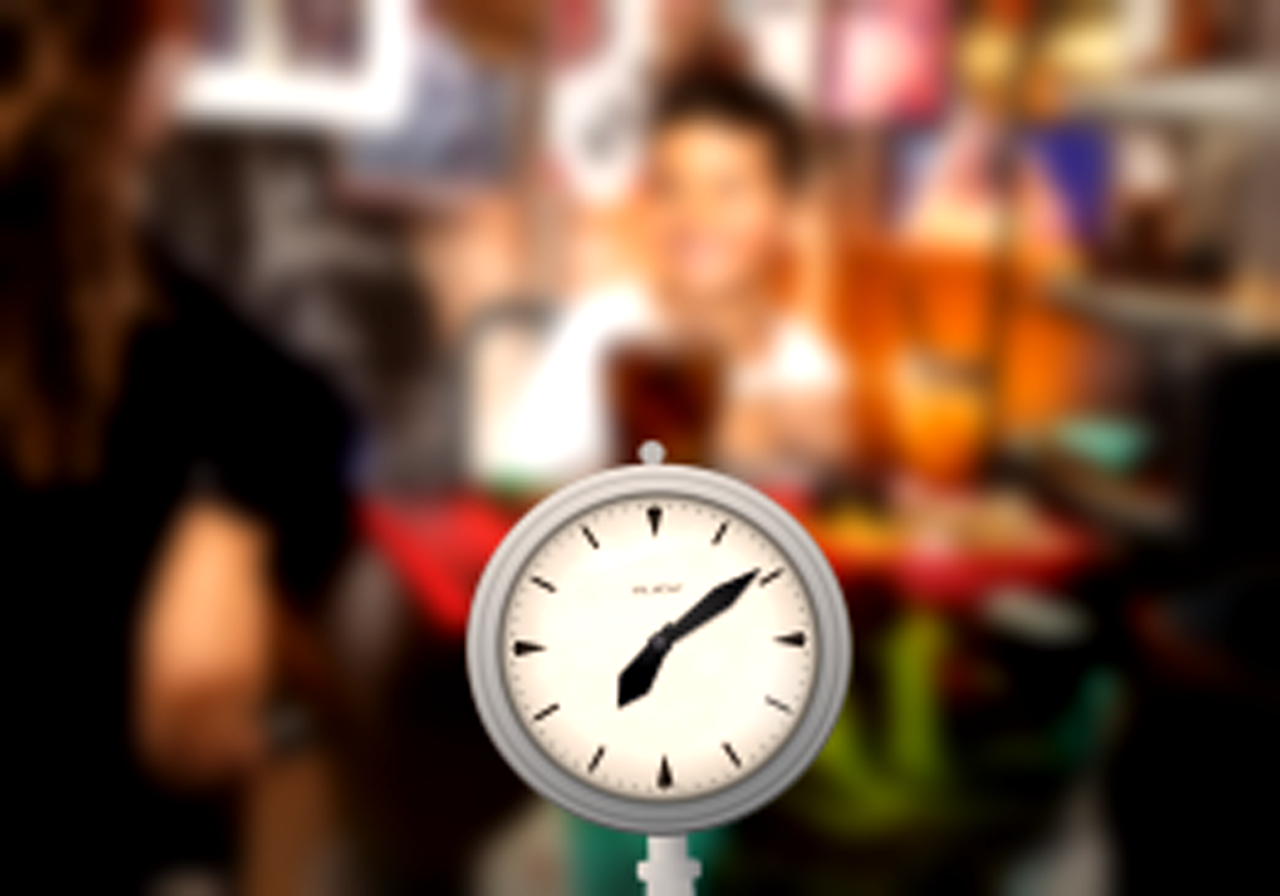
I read {"hour": 7, "minute": 9}
